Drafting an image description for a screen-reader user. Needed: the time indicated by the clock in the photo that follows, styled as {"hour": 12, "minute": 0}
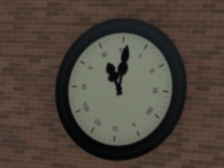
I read {"hour": 11, "minute": 1}
